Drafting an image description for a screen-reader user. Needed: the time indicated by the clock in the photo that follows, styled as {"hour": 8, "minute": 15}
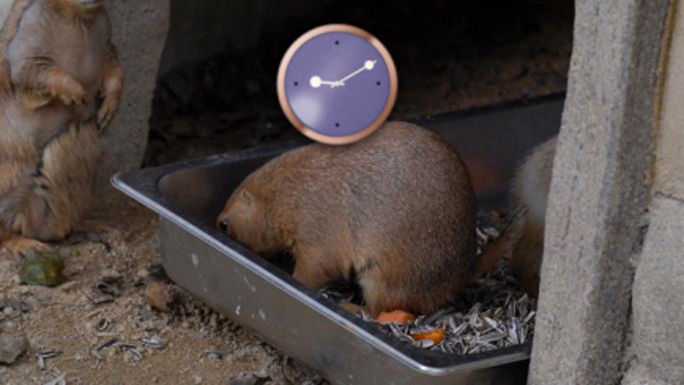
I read {"hour": 9, "minute": 10}
